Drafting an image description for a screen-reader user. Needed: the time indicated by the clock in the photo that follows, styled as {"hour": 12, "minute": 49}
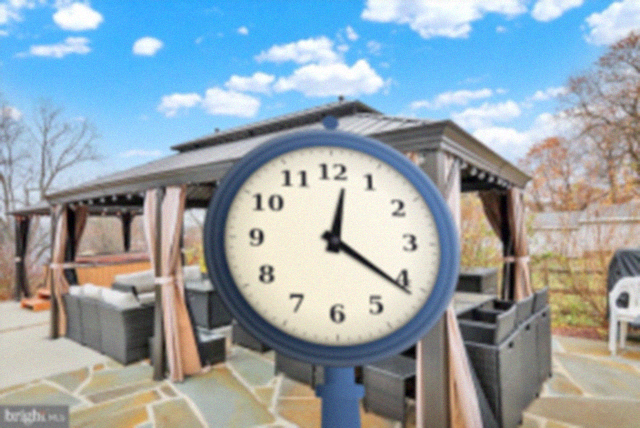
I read {"hour": 12, "minute": 21}
